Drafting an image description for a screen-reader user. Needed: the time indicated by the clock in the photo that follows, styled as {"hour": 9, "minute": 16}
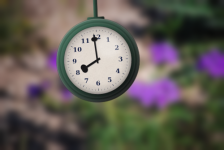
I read {"hour": 7, "minute": 59}
